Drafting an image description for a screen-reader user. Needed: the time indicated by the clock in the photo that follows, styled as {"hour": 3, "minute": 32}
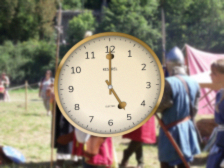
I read {"hour": 5, "minute": 0}
